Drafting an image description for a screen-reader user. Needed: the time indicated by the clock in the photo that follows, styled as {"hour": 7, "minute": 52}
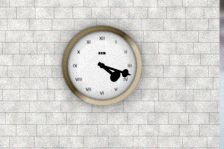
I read {"hour": 4, "minute": 18}
